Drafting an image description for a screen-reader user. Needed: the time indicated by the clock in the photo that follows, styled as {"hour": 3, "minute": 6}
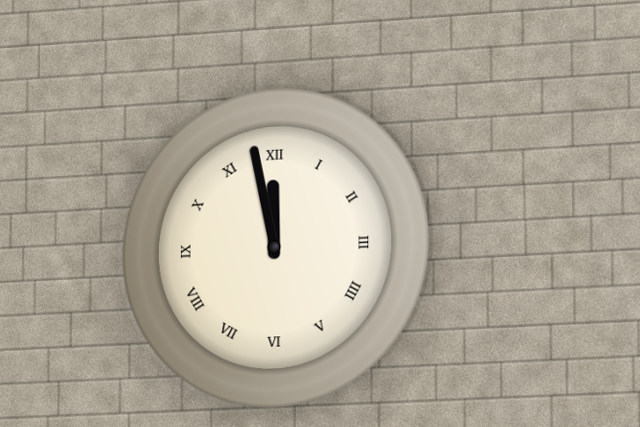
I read {"hour": 11, "minute": 58}
